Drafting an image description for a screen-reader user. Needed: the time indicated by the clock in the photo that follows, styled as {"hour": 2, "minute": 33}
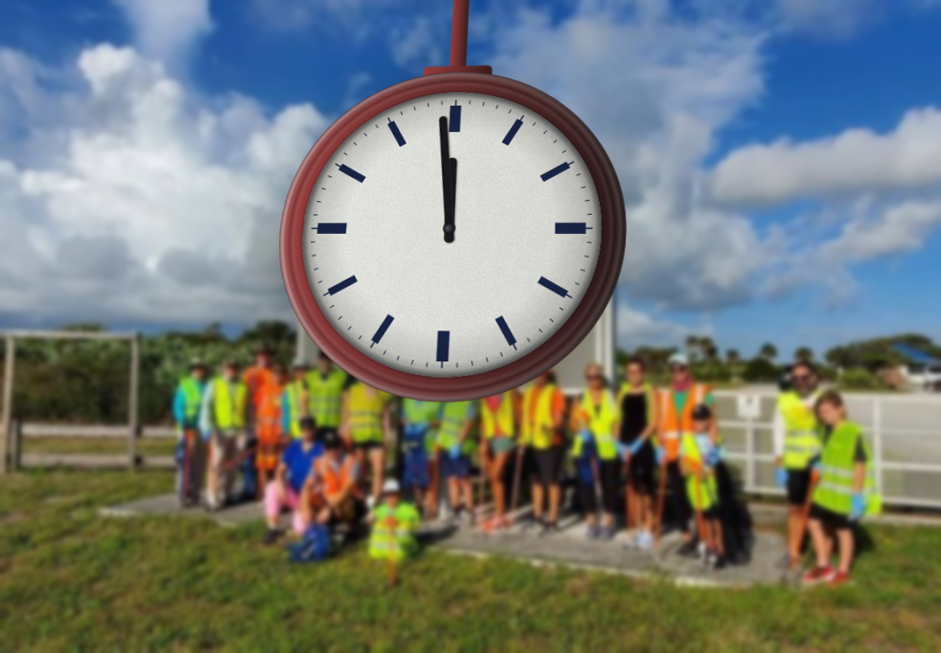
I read {"hour": 11, "minute": 59}
